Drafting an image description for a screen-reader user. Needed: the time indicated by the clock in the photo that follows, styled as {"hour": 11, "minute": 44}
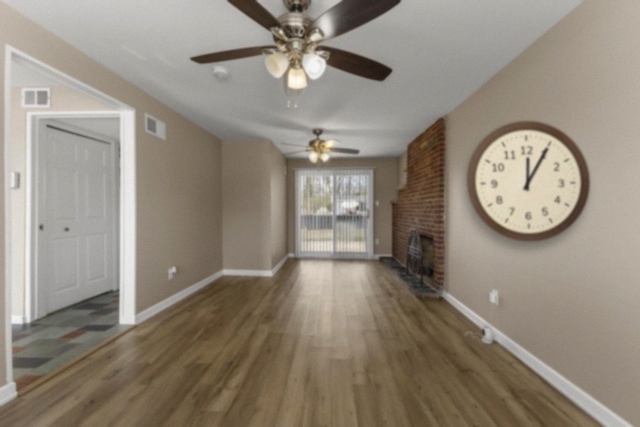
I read {"hour": 12, "minute": 5}
